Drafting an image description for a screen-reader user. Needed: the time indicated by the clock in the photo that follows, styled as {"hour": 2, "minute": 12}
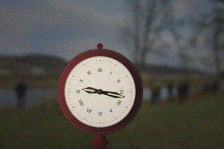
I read {"hour": 9, "minute": 17}
